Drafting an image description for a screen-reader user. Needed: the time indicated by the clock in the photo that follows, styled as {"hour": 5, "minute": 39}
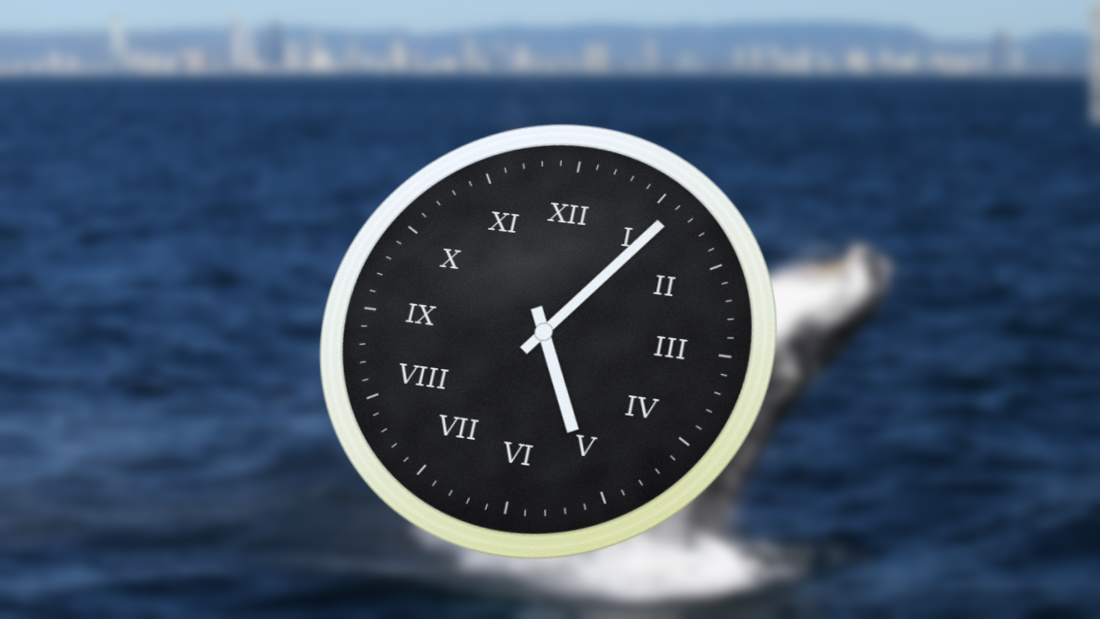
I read {"hour": 5, "minute": 6}
